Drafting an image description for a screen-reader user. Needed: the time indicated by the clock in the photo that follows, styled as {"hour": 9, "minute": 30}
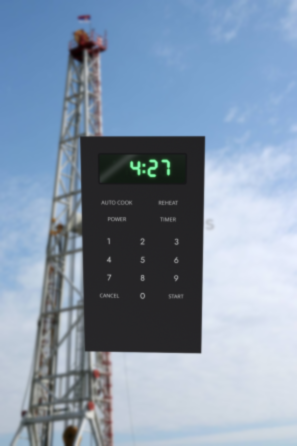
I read {"hour": 4, "minute": 27}
